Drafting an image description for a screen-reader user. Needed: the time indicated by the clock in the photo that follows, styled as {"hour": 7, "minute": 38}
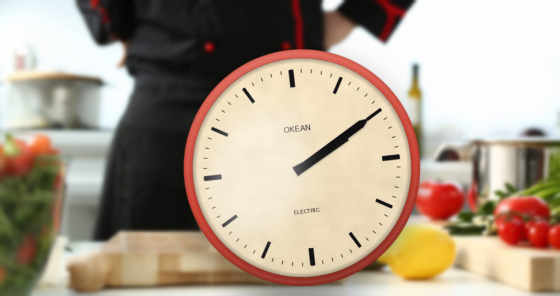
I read {"hour": 2, "minute": 10}
